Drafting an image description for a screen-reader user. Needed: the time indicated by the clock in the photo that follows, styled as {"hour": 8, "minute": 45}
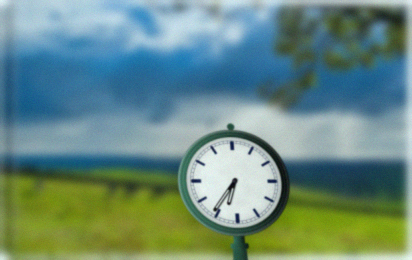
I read {"hour": 6, "minute": 36}
